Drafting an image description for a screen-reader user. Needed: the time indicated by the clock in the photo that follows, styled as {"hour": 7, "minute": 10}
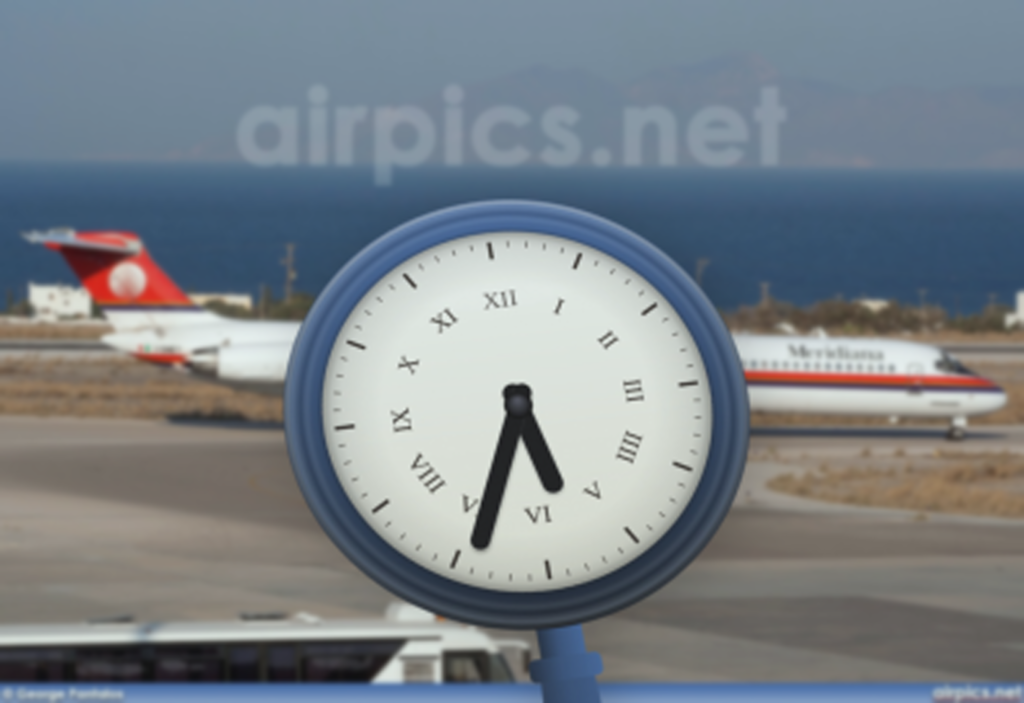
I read {"hour": 5, "minute": 34}
